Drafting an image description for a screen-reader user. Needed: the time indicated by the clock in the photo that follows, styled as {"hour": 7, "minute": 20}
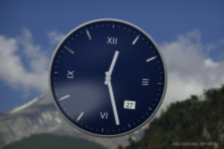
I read {"hour": 12, "minute": 27}
